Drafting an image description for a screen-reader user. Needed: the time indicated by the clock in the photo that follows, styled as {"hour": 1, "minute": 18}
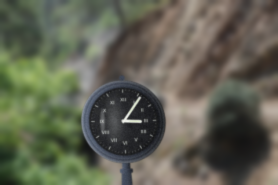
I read {"hour": 3, "minute": 6}
